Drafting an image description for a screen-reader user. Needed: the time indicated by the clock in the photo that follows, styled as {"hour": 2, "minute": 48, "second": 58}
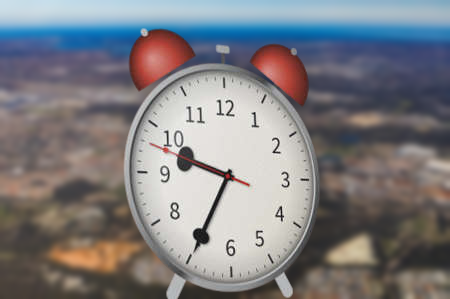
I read {"hour": 9, "minute": 34, "second": 48}
